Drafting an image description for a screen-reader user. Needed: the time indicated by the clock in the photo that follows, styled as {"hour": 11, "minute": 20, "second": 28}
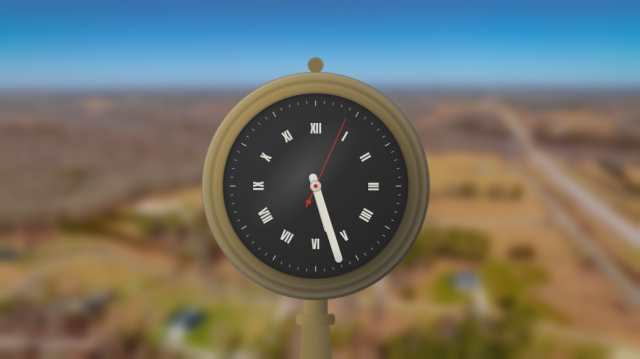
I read {"hour": 5, "minute": 27, "second": 4}
